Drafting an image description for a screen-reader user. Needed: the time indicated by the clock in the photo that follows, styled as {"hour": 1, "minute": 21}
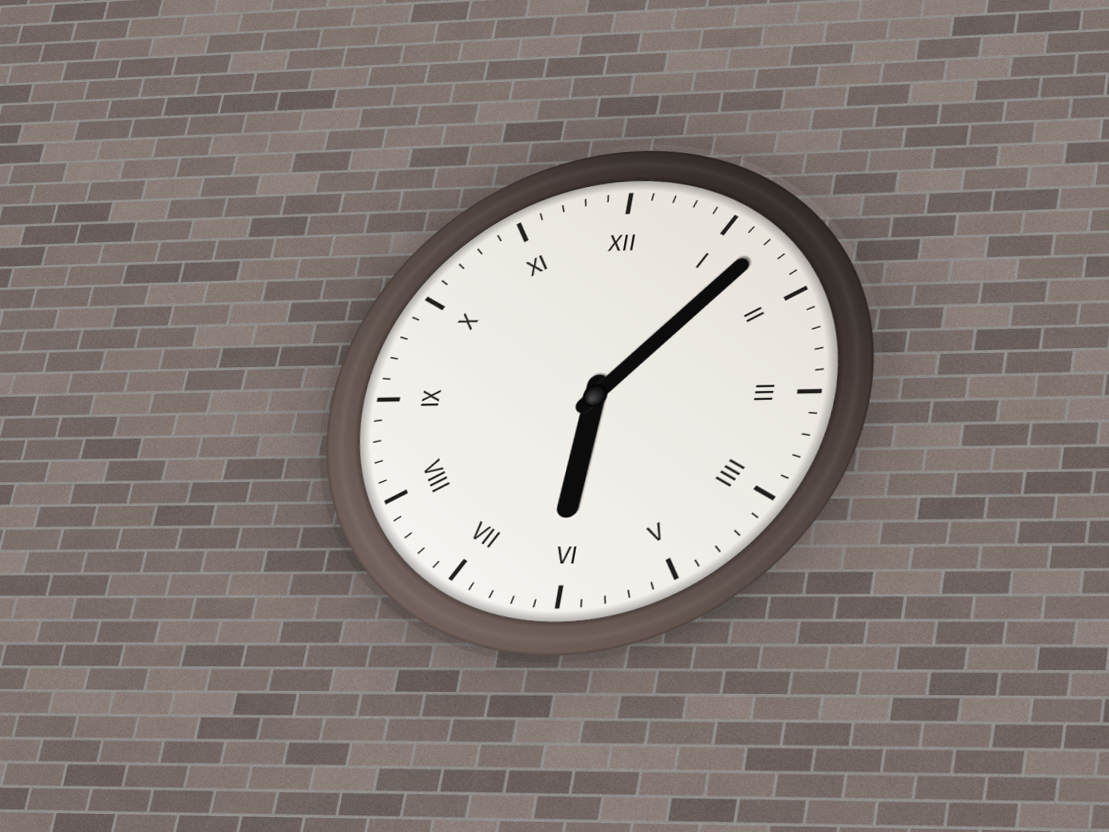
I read {"hour": 6, "minute": 7}
